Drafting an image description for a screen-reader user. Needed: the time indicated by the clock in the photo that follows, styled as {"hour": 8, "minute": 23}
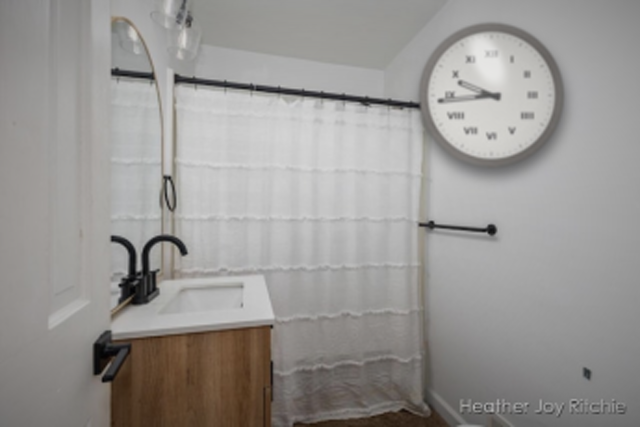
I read {"hour": 9, "minute": 44}
